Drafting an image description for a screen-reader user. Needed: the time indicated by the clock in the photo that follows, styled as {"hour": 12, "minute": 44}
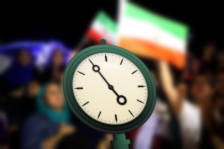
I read {"hour": 4, "minute": 55}
